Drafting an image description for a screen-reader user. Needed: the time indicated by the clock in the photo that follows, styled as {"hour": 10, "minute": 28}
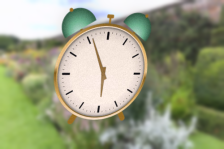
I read {"hour": 5, "minute": 56}
